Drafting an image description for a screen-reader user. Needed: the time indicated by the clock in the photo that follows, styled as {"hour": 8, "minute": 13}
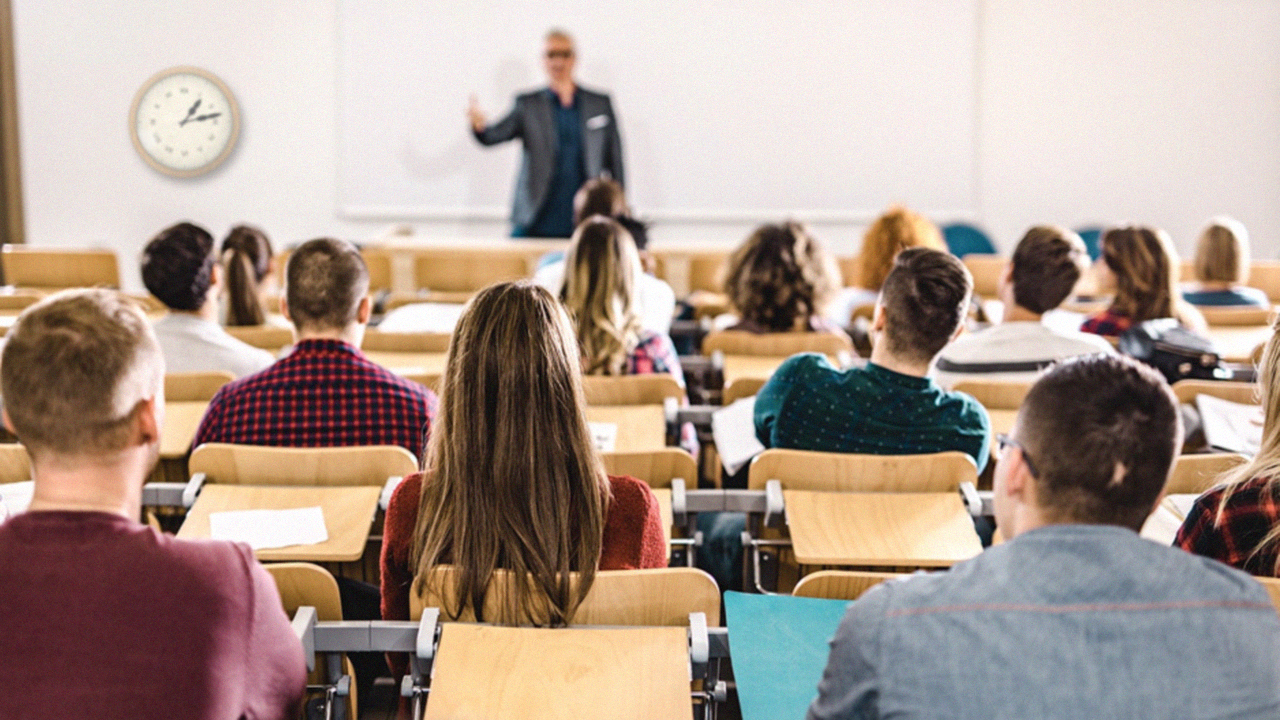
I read {"hour": 1, "minute": 13}
